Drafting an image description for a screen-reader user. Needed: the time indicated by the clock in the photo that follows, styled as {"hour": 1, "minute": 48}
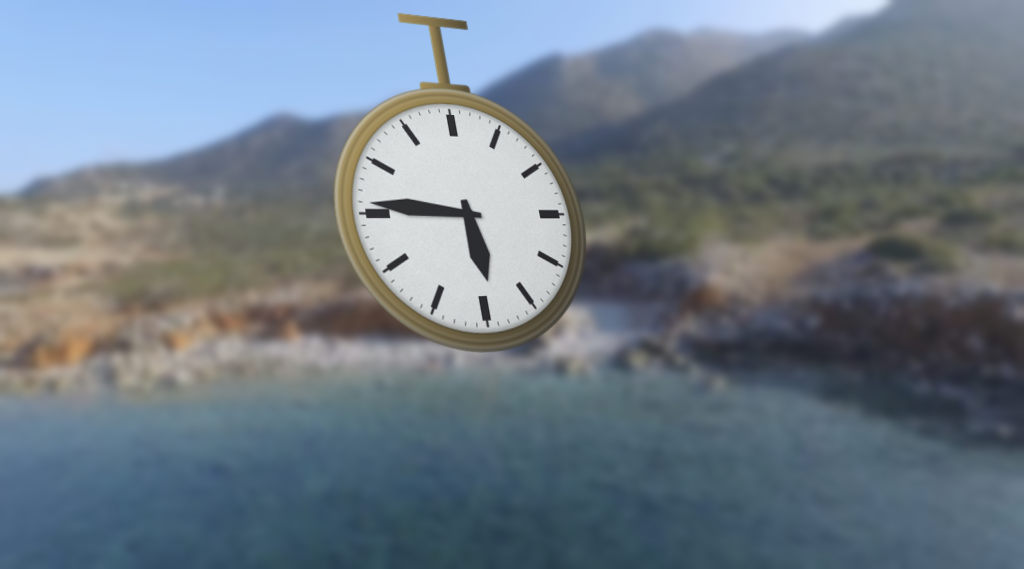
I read {"hour": 5, "minute": 46}
